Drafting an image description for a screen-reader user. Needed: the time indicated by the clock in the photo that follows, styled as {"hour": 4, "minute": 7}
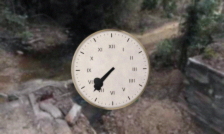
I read {"hour": 7, "minute": 37}
